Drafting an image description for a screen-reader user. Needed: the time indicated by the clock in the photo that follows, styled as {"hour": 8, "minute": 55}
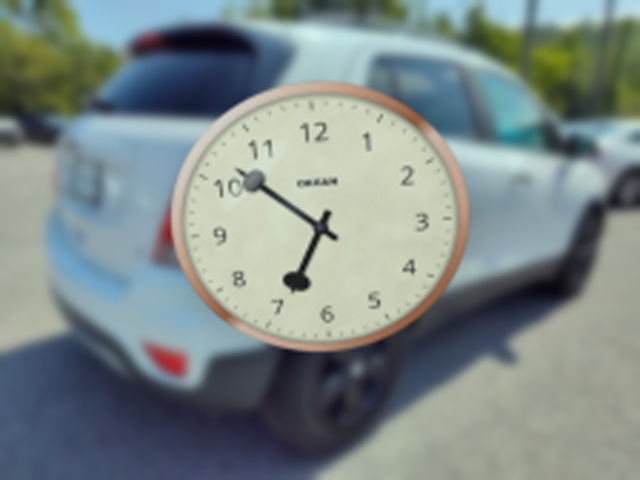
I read {"hour": 6, "minute": 52}
